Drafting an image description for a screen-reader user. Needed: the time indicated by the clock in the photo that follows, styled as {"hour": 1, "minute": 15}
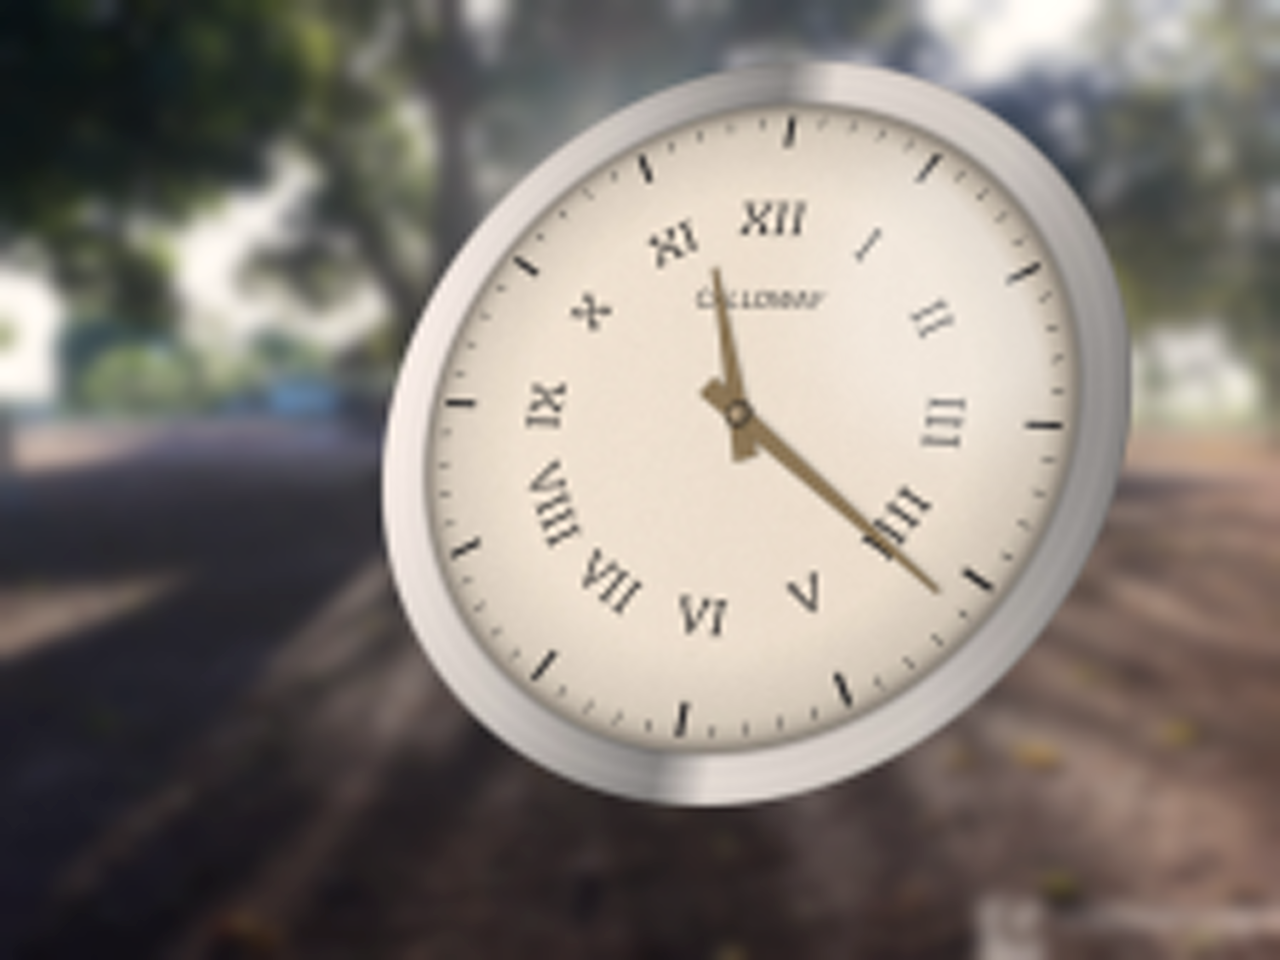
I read {"hour": 11, "minute": 21}
